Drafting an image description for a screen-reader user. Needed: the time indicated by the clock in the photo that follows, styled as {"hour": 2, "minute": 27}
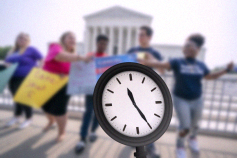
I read {"hour": 11, "minute": 25}
